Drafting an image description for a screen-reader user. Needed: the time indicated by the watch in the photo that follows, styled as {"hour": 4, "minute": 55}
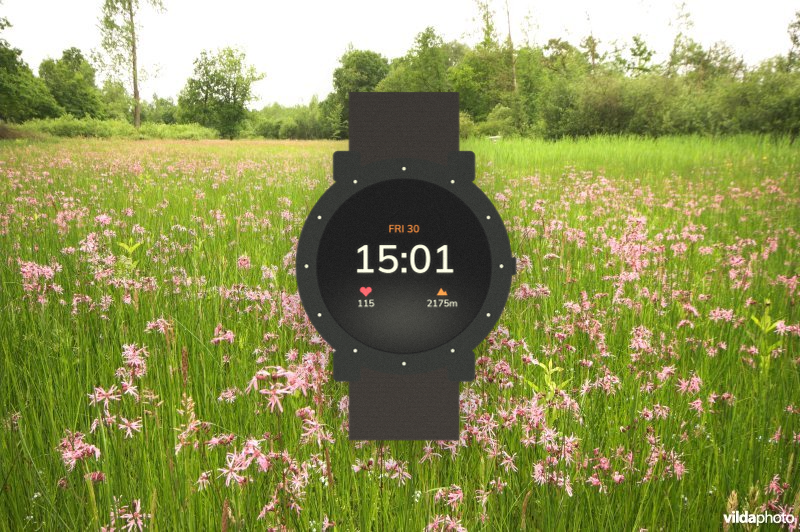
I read {"hour": 15, "minute": 1}
